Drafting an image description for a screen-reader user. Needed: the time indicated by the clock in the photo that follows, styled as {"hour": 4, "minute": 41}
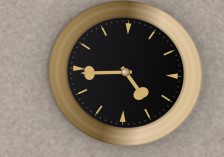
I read {"hour": 4, "minute": 44}
